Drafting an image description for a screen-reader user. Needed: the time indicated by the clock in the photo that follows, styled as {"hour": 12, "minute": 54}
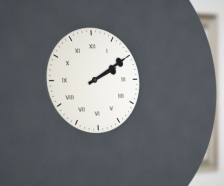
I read {"hour": 2, "minute": 10}
